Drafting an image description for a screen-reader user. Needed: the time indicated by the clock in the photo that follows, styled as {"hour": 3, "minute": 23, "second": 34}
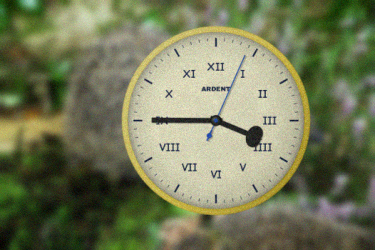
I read {"hour": 3, "minute": 45, "second": 4}
